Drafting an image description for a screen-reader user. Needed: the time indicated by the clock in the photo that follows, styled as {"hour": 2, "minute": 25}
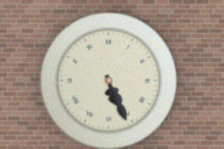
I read {"hour": 5, "minute": 26}
